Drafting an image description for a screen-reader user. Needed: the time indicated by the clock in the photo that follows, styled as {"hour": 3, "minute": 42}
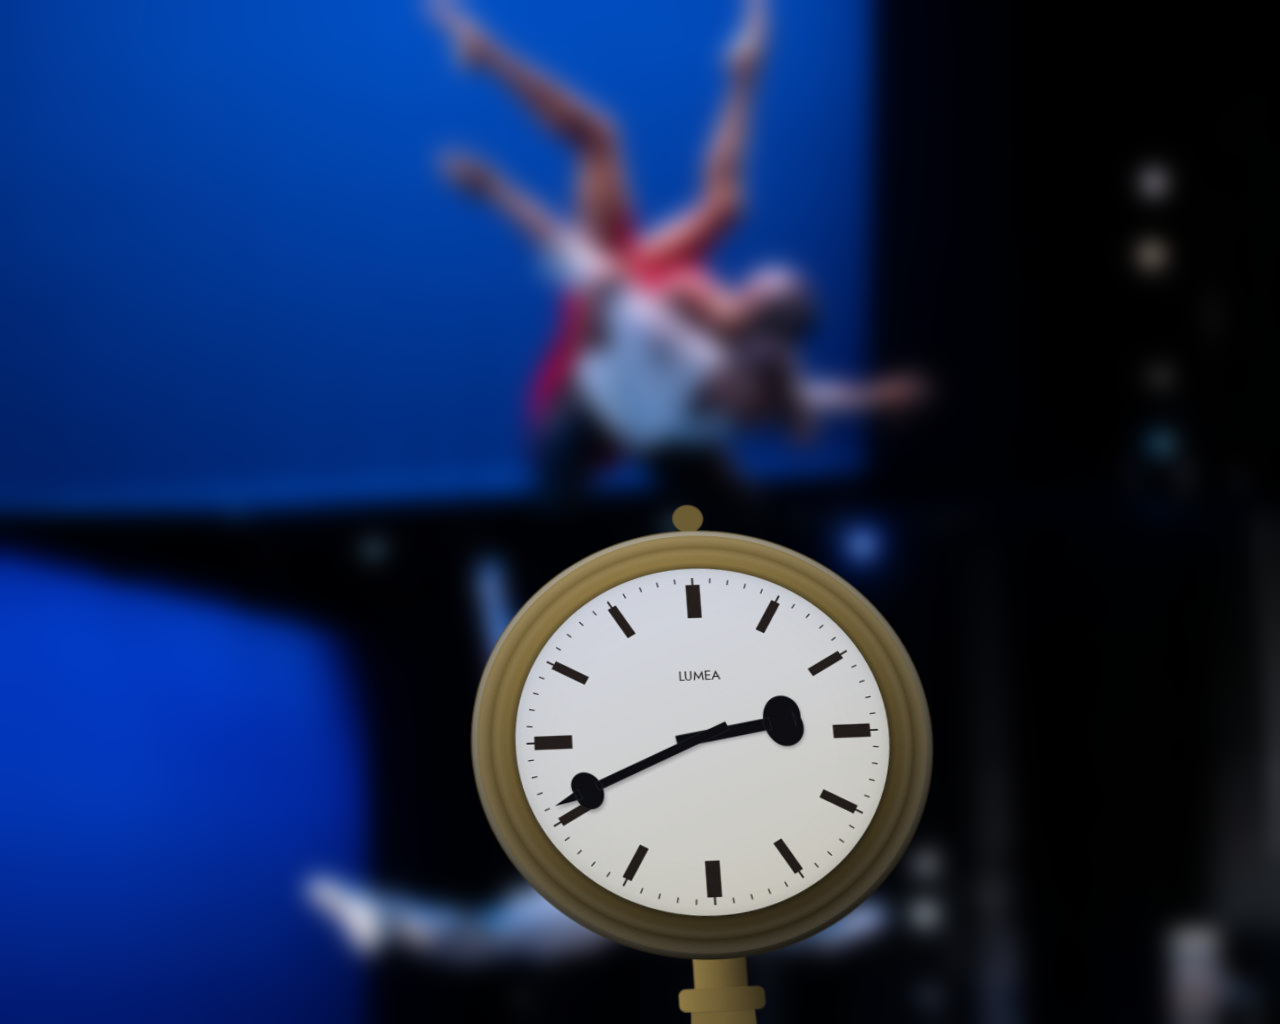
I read {"hour": 2, "minute": 41}
